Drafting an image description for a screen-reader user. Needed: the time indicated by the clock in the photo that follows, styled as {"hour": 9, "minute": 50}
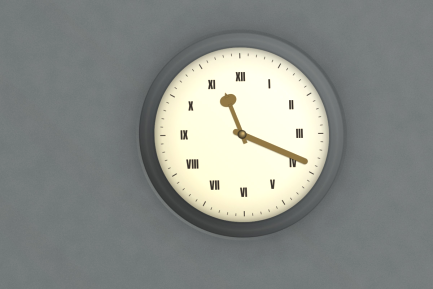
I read {"hour": 11, "minute": 19}
